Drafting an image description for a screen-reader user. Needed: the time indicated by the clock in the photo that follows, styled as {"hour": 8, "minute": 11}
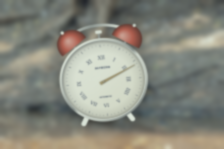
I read {"hour": 2, "minute": 11}
